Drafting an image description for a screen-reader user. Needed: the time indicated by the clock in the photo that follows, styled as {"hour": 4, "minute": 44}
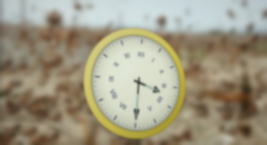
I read {"hour": 3, "minute": 30}
